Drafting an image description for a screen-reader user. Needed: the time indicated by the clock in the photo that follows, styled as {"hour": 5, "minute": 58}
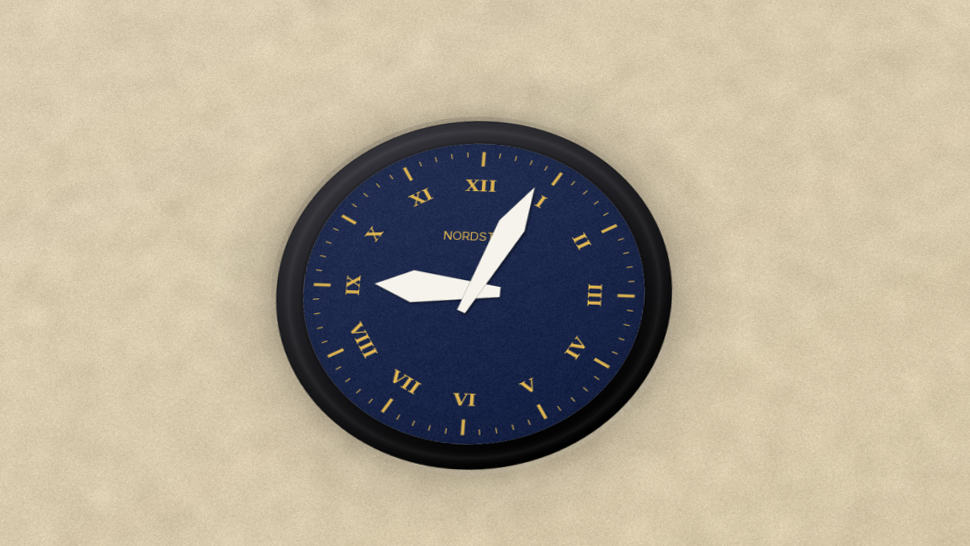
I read {"hour": 9, "minute": 4}
